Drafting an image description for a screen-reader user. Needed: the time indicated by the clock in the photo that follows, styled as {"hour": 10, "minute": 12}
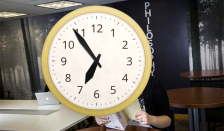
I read {"hour": 6, "minute": 54}
